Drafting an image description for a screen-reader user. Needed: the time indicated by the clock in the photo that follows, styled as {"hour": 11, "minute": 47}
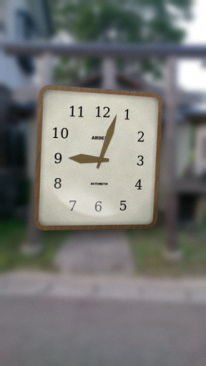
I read {"hour": 9, "minute": 3}
